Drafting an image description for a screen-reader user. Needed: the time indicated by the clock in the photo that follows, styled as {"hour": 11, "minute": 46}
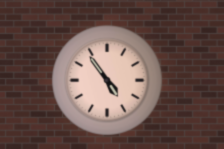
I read {"hour": 4, "minute": 54}
